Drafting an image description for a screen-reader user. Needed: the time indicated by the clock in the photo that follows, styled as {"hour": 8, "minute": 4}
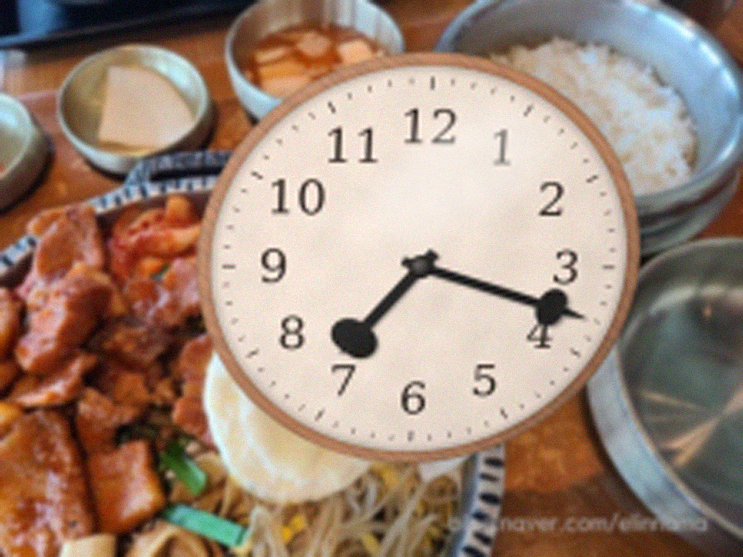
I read {"hour": 7, "minute": 18}
